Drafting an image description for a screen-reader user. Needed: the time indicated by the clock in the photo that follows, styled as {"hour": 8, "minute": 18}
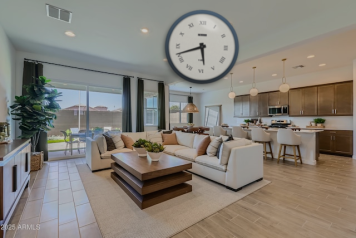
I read {"hour": 5, "minute": 42}
